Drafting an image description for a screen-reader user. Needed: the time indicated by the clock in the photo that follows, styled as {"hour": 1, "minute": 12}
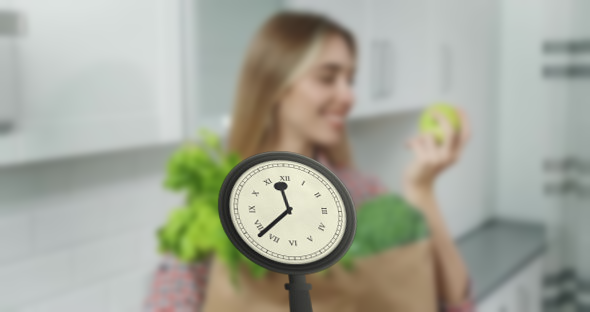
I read {"hour": 11, "minute": 38}
